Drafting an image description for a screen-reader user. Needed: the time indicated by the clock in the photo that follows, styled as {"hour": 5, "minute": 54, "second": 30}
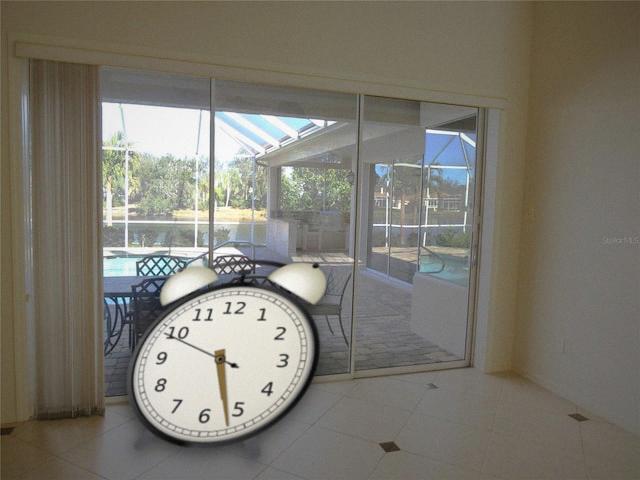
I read {"hour": 5, "minute": 26, "second": 49}
